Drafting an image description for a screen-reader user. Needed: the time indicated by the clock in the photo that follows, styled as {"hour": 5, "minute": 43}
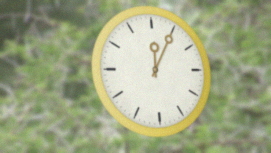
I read {"hour": 12, "minute": 5}
